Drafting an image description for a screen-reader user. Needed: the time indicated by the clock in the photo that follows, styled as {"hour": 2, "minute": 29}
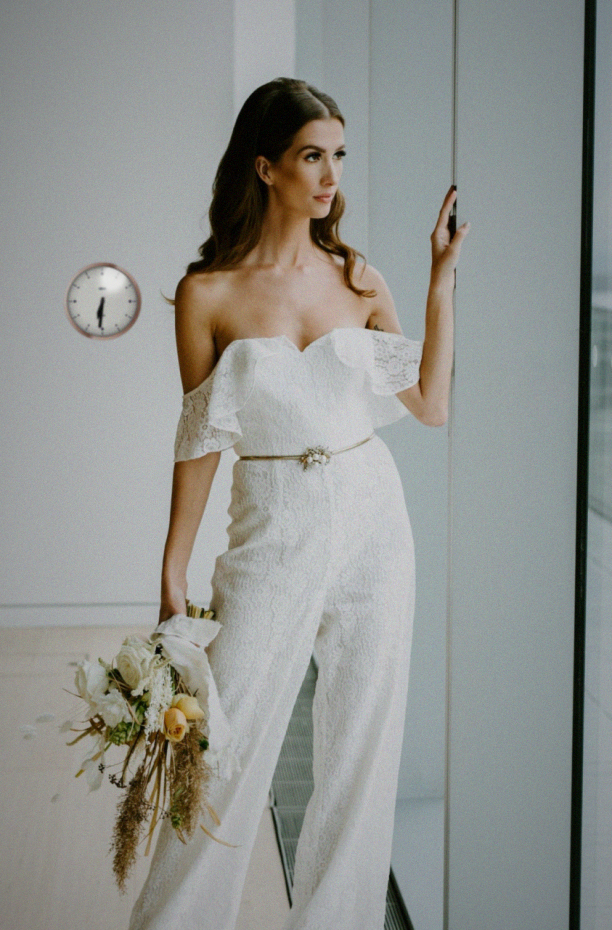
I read {"hour": 6, "minute": 31}
